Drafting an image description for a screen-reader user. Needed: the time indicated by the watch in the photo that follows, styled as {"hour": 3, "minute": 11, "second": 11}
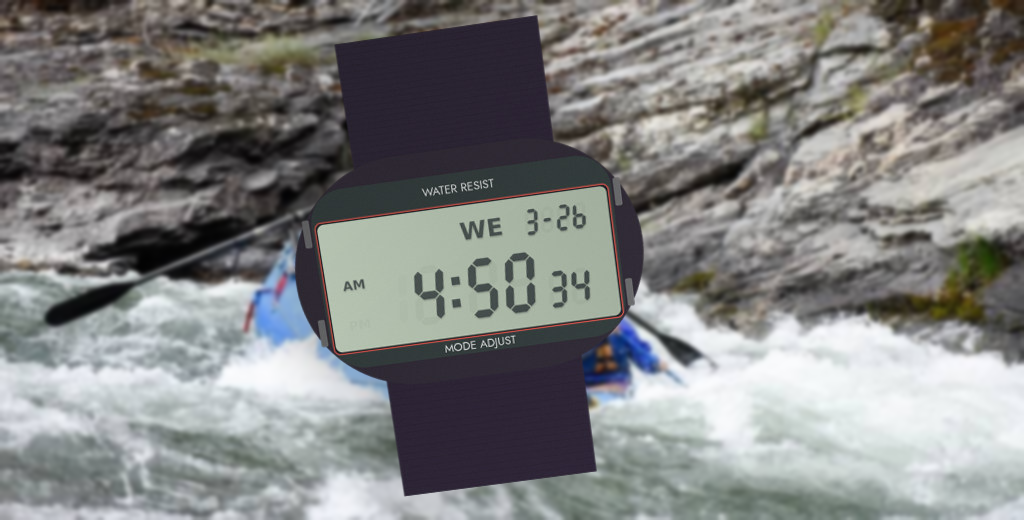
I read {"hour": 4, "minute": 50, "second": 34}
